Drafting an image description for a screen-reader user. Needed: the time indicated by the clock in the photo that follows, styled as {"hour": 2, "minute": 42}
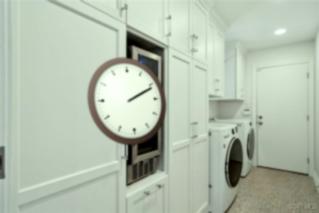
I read {"hour": 2, "minute": 11}
